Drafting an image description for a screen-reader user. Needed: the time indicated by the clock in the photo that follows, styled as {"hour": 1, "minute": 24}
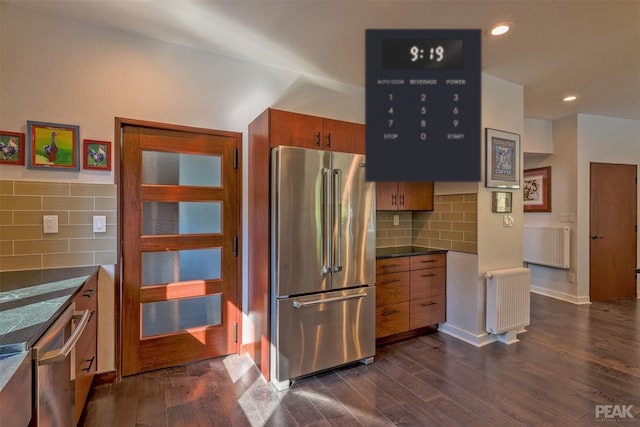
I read {"hour": 9, "minute": 19}
